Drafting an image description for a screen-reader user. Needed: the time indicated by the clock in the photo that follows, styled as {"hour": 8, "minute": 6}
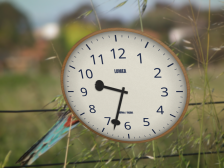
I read {"hour": 9, "minute": 33}
